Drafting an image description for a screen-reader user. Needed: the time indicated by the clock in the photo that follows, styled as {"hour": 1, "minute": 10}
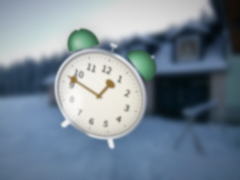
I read {"hour": 12, "minute": 47}
